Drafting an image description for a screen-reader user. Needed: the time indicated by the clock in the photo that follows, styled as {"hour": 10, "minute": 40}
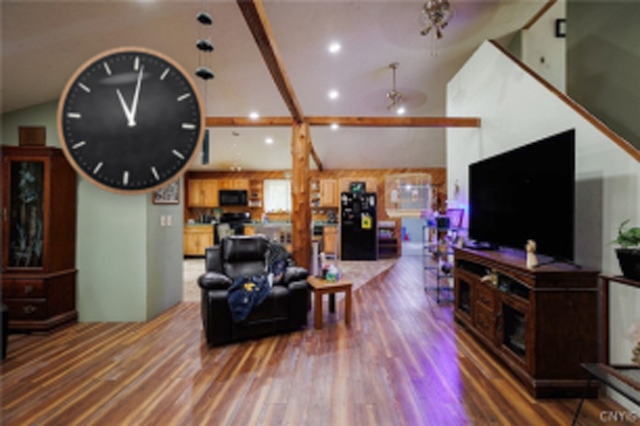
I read {"hour": 11, "minute": 1}
